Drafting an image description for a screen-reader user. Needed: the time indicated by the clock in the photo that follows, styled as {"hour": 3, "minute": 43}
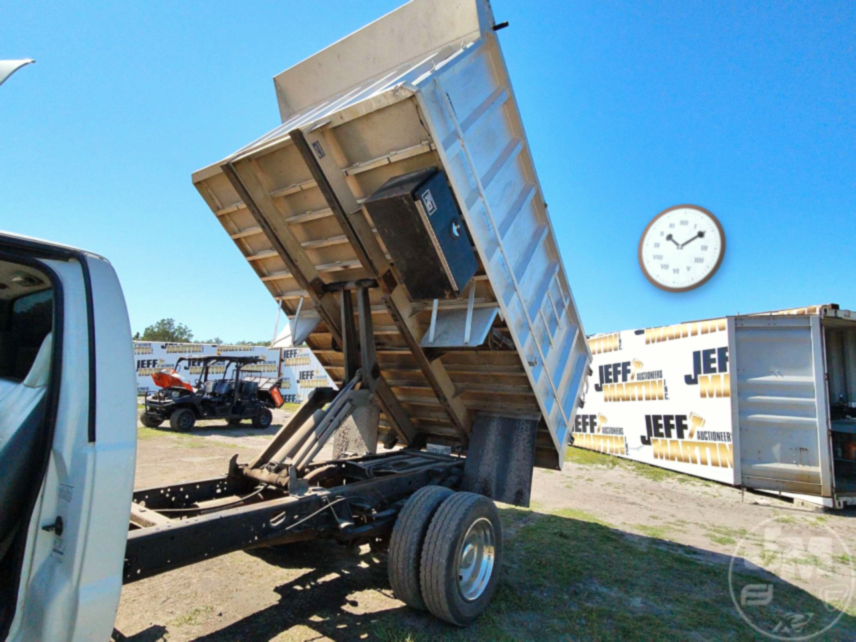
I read {"hour": 10, "minute": 9}
